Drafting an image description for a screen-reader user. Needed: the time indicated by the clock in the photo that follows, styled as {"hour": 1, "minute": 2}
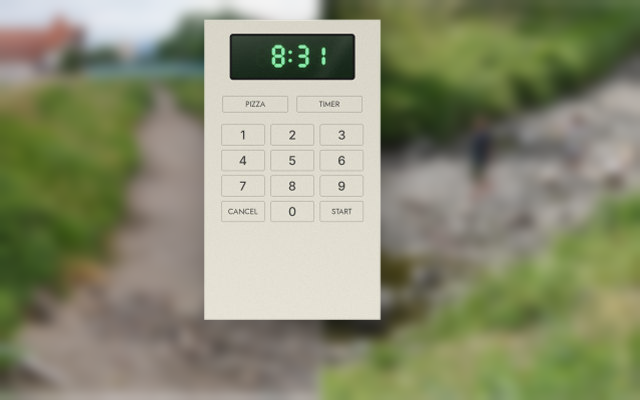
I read {"hour": 8, "minute": 31}
